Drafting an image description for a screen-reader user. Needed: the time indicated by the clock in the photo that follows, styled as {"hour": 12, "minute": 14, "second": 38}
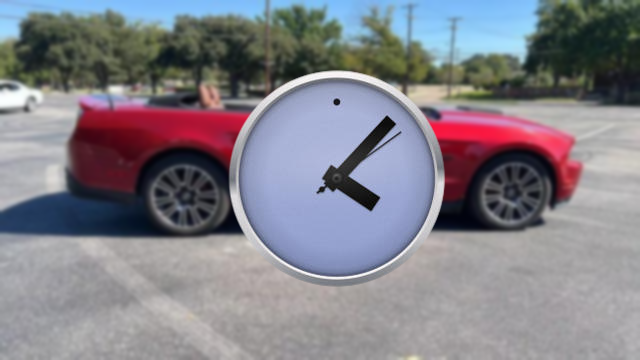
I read {"hour": 4, "minute": 7, "second": 9}
